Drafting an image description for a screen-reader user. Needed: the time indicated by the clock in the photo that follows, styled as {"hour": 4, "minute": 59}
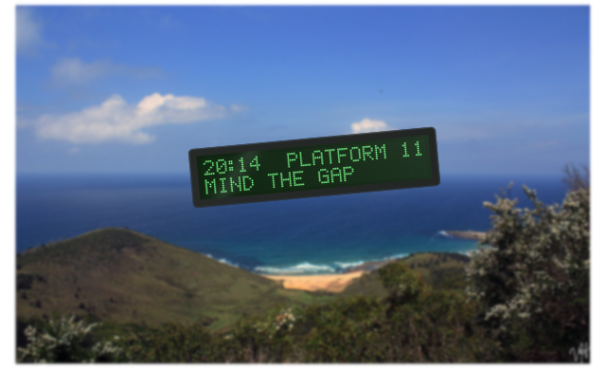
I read {"hour": 20, "minute": 14}
